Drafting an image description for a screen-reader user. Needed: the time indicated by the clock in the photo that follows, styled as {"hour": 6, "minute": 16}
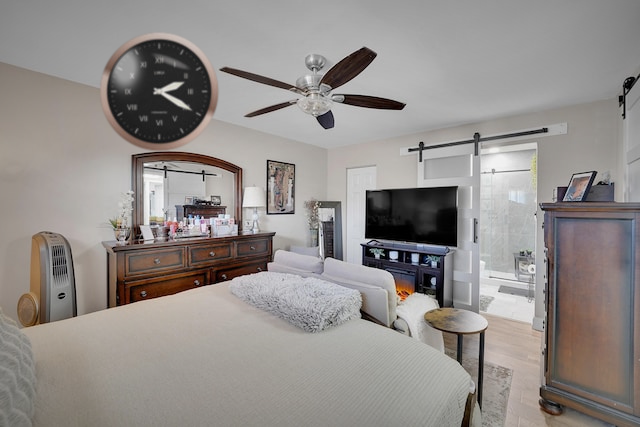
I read {"hour": 2, "minute": 20}
